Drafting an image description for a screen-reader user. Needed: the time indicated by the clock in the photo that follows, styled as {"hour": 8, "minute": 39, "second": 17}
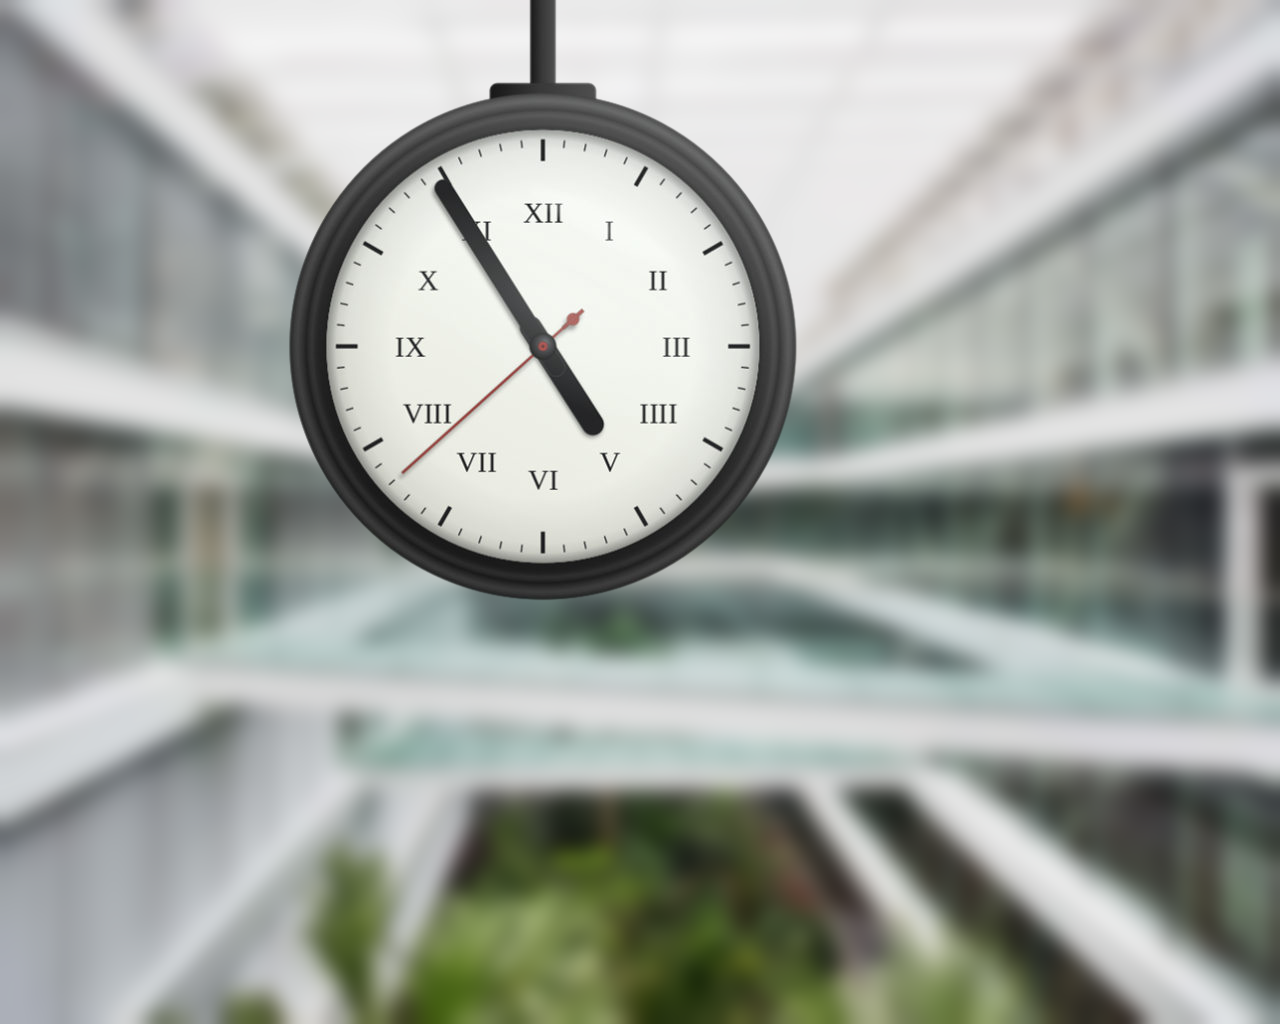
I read {"hour": 4, "minute": 54, "second": 38}
